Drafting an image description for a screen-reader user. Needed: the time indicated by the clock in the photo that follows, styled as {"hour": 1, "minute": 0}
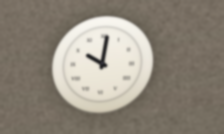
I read {"hour": 10, "minute": 1}
